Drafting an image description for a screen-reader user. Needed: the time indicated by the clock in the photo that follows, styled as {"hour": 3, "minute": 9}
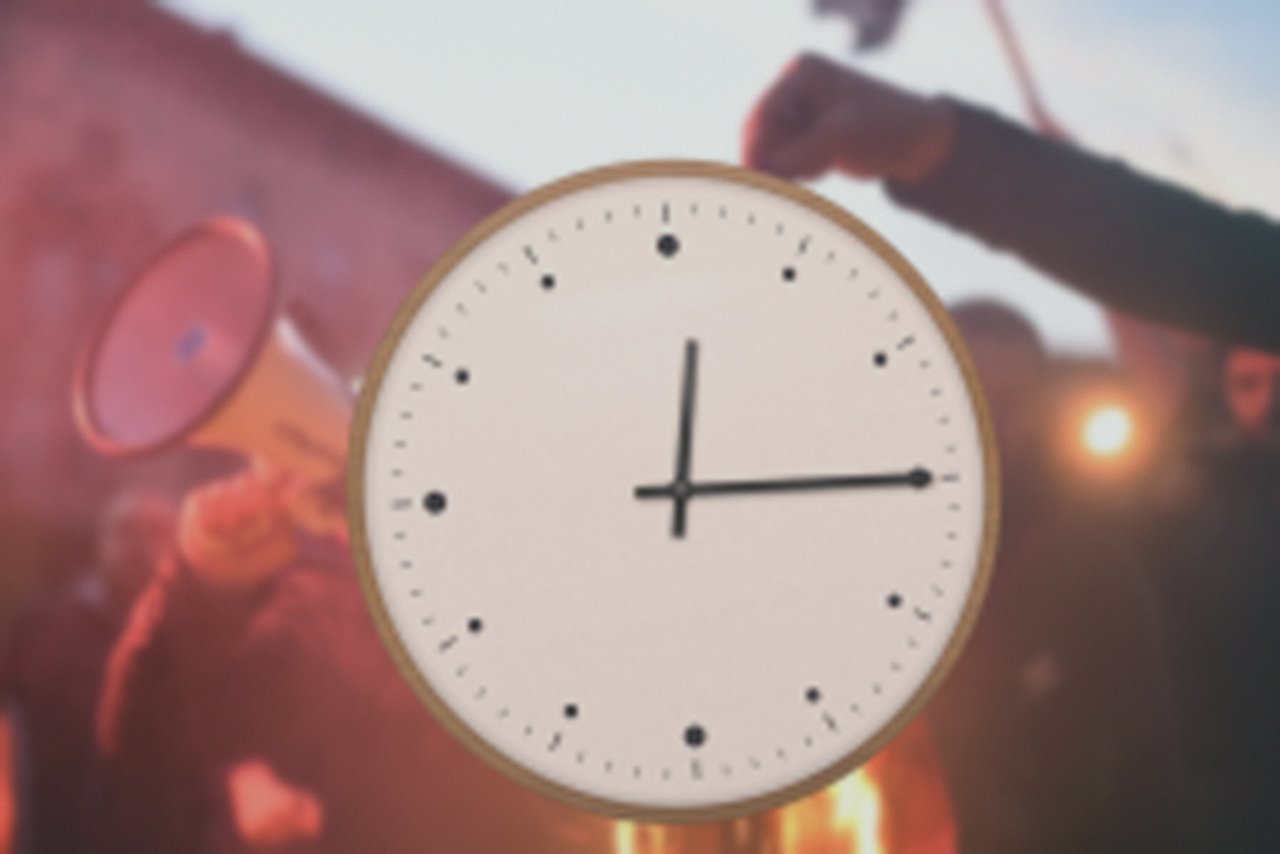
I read {"hour": 12, "minute": 15}
